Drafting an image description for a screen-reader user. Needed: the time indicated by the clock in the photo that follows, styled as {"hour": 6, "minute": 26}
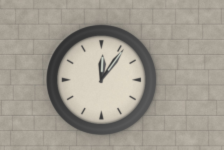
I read {"hour": 12, "minute": 6}
